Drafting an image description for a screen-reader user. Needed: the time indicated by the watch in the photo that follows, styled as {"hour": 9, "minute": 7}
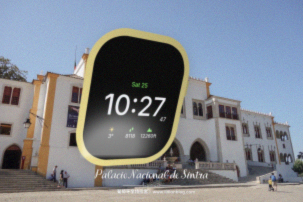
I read {"hour": 10, "minute": 27}
